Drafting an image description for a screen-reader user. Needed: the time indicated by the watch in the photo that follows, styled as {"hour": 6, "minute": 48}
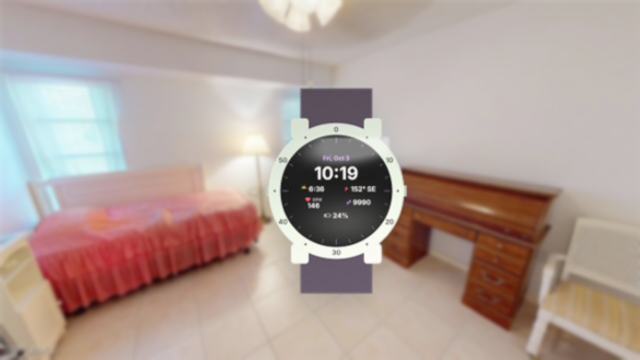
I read {"hour": 10, "minute": 19}
